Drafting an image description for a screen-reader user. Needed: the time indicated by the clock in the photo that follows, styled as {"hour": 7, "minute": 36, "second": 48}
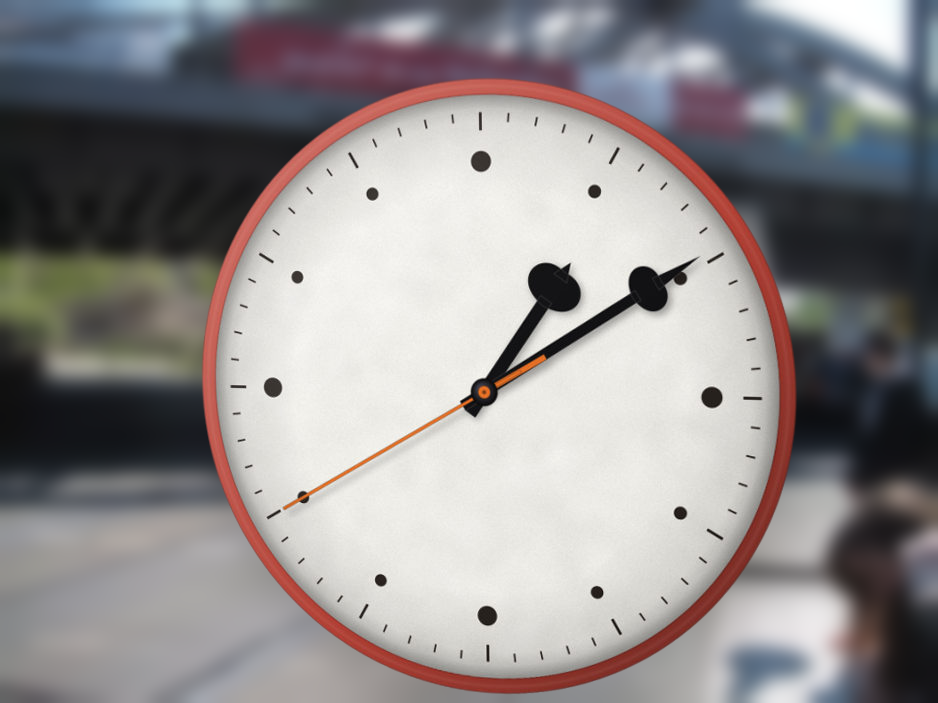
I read {"hour": 1, "minute": 9, "second": 40}
